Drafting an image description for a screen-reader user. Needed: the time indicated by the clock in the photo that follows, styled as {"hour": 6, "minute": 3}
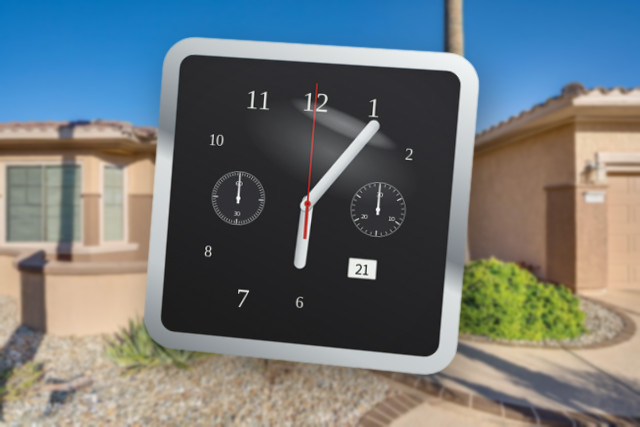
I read {"hour": 6, "minute": 6}
